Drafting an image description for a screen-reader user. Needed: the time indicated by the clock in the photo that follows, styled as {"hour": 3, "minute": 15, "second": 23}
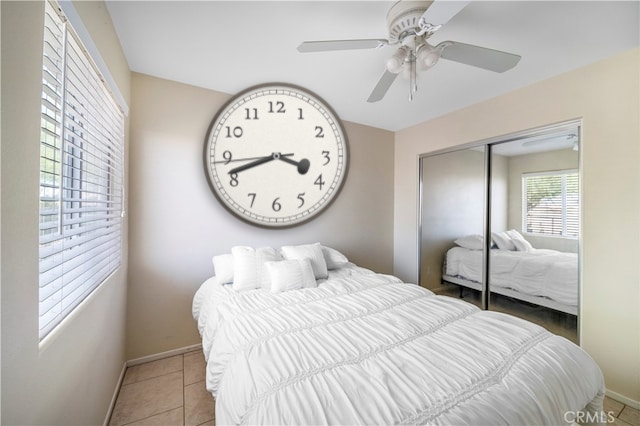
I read {"hour": 3, "minute": 41, "second": 44}
